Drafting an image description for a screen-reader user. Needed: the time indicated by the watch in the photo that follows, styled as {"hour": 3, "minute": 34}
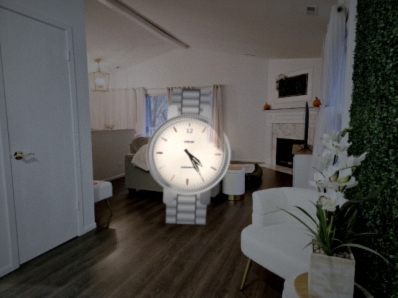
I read {"hour": 4, "minute": 25}
